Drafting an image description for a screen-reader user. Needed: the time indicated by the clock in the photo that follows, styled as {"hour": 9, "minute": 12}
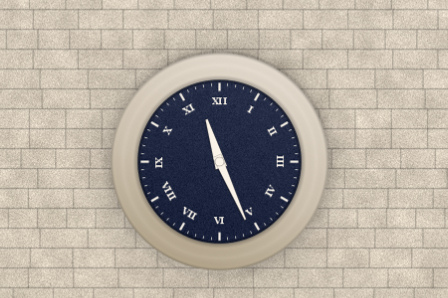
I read {"hour": 11, "minute": 26}
